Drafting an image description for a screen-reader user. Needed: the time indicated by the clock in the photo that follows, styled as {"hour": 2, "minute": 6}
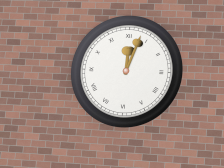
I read {"hour": 12, "minute": 3}
